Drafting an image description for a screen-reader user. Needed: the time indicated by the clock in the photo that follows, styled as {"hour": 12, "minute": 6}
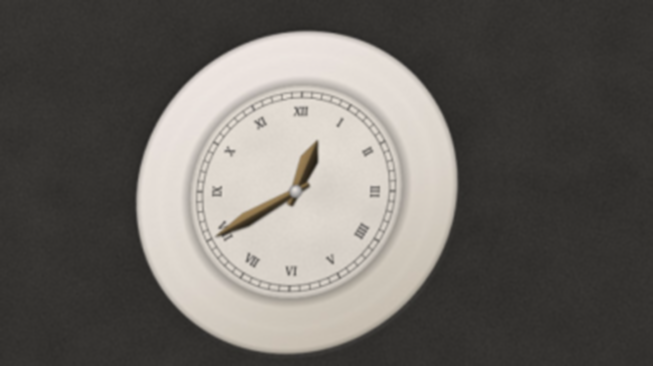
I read {"hour": 12, "minute": 40}
